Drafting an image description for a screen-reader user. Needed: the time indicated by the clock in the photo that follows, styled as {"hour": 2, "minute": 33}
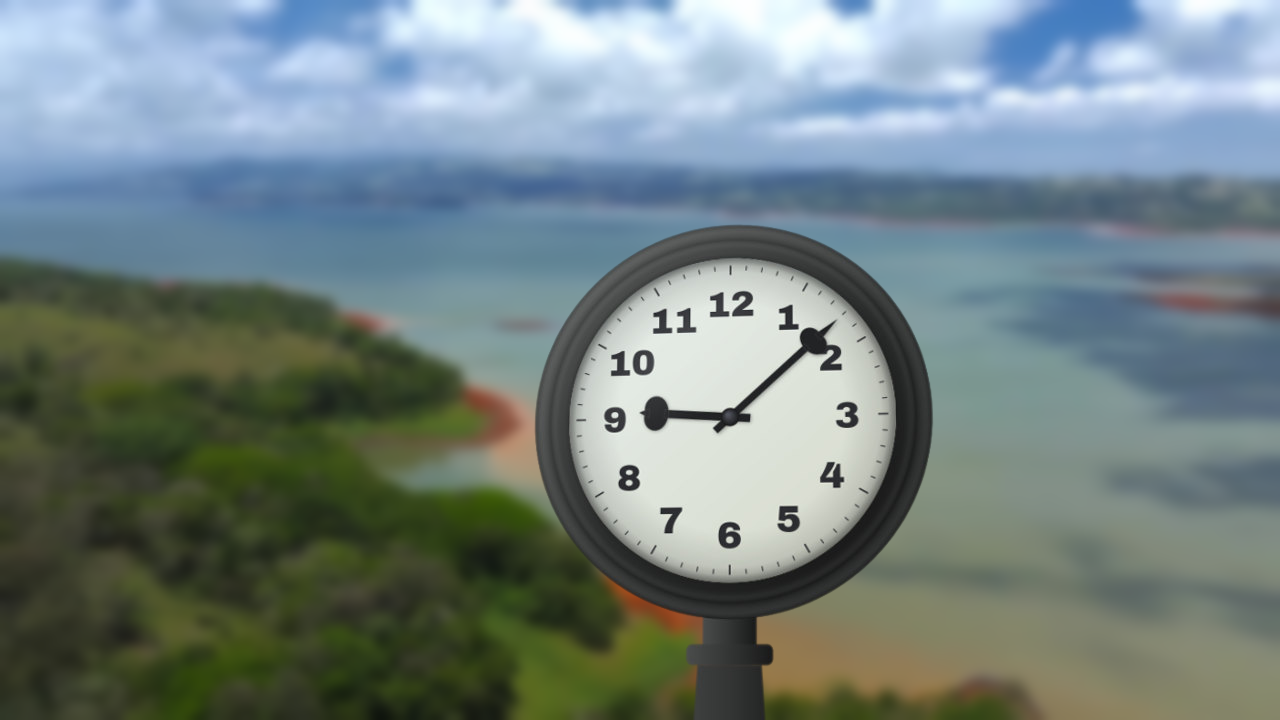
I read {"hour": 9, "minute": 8}
